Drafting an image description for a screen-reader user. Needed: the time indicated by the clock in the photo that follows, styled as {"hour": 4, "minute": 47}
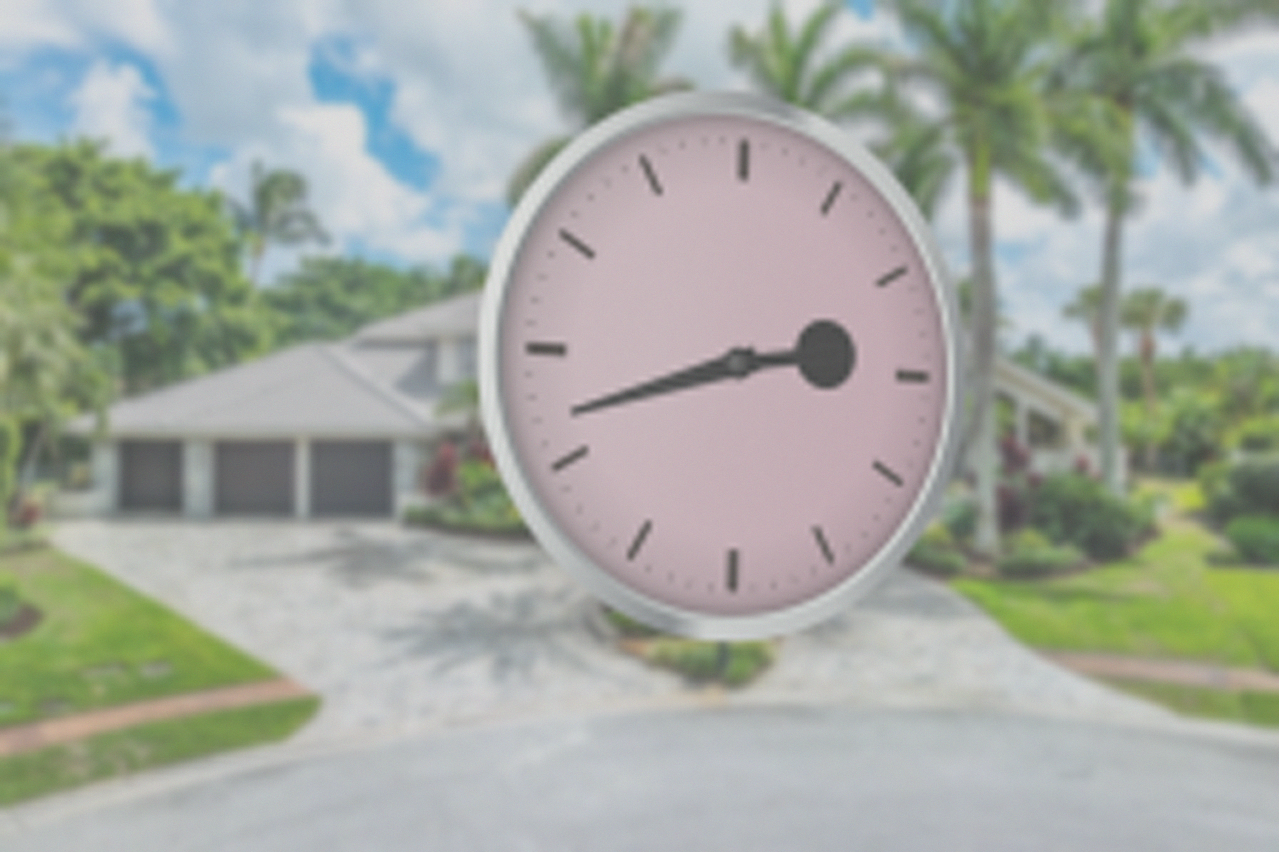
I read {"hour": 2, "minute": 42}
